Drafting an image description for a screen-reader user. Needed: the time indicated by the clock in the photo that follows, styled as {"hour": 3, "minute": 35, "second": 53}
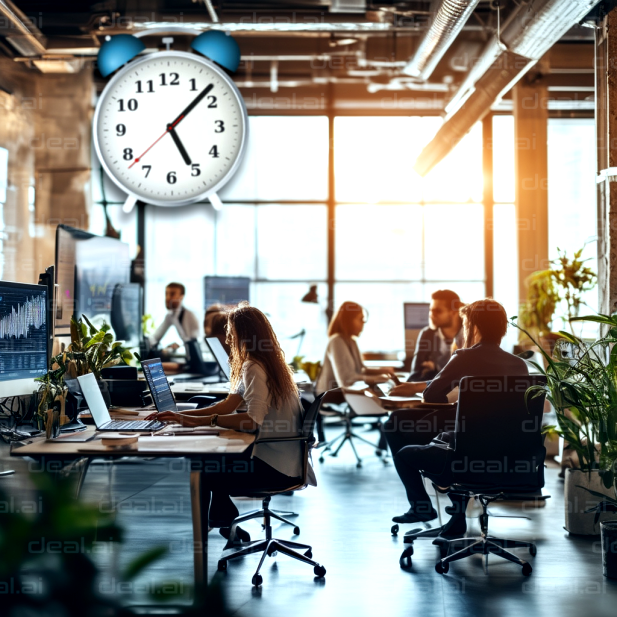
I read {"hour": 5, "minute": 7, "second": 38}
